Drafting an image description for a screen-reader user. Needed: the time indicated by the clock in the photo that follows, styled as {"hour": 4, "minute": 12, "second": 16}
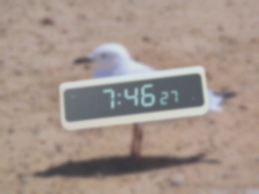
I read {"hour": 7, "minute": 46, "second": 27}
